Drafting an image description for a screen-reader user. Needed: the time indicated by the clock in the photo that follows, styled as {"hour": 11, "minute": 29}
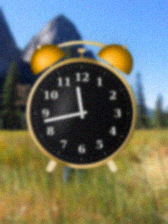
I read {"hour": 11, "minute": 43}
